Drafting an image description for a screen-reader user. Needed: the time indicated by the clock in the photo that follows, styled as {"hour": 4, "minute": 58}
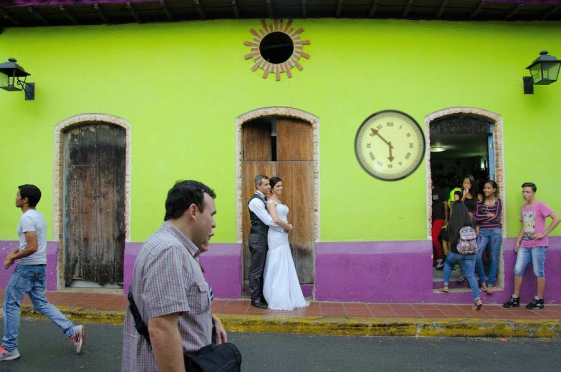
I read {"hour": 5, "minute": 52}
